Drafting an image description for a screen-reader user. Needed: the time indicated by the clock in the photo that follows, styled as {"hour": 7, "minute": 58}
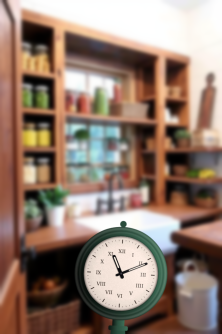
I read {"hour": 11, "minute": 11}
